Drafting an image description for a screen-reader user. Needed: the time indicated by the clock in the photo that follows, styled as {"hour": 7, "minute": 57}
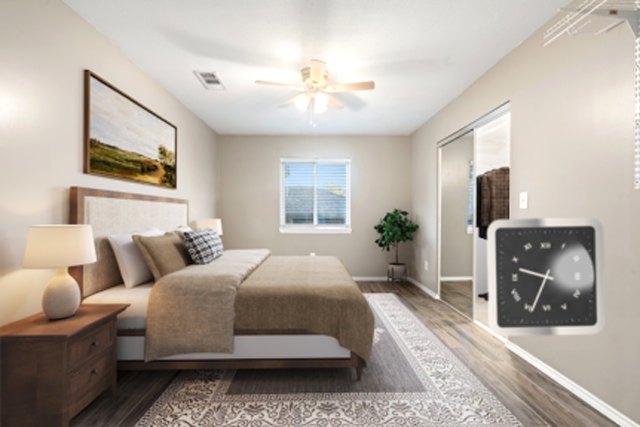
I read {"hour": 9, "minute": 34}
